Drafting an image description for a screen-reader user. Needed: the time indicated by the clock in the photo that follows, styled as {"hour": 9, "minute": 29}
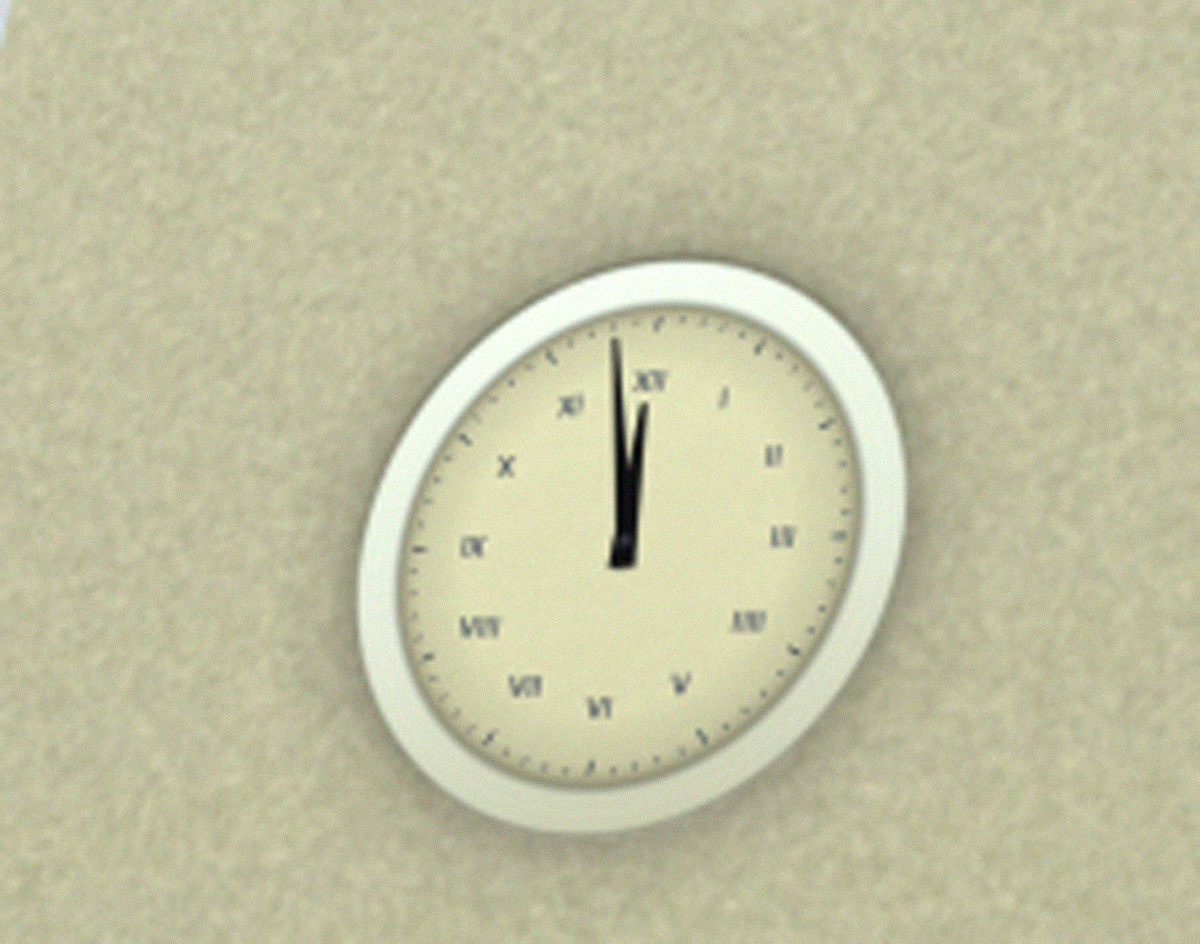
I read {"hour": 11, "minute": 58}
